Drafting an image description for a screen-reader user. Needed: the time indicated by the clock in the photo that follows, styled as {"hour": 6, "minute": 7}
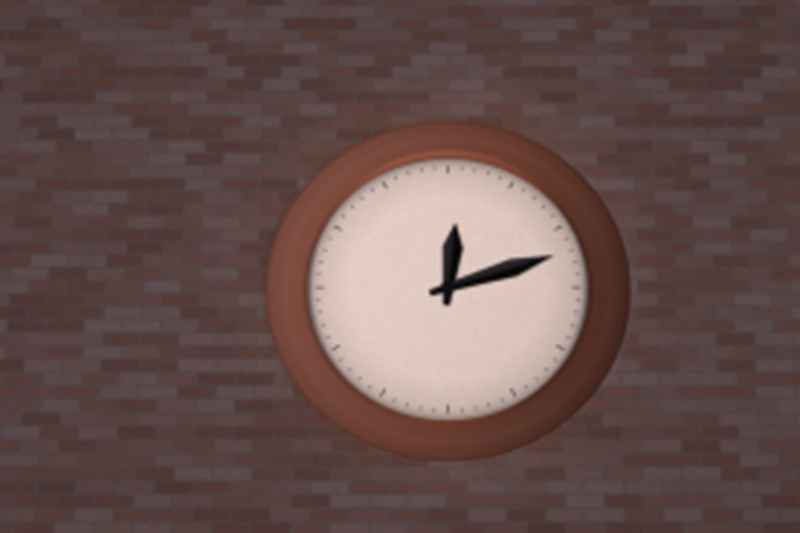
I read {"hour": 12, "minute": 12}
